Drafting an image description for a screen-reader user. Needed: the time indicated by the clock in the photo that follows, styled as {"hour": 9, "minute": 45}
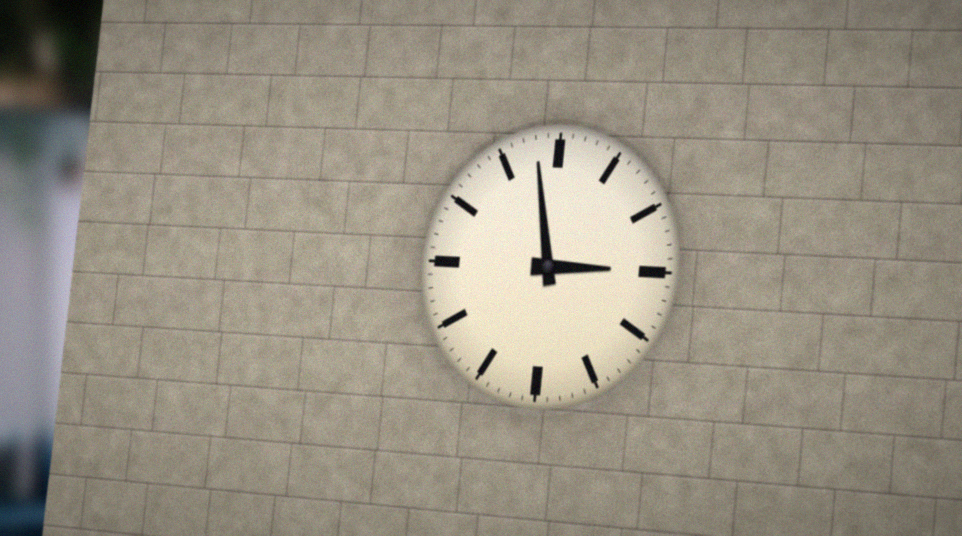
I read {"hour": 2, "minute": 58}
